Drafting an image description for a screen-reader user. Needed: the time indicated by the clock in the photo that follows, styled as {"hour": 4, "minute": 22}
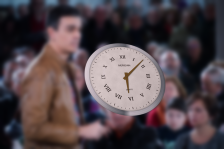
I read {"hour": 6, "minute": 8}
